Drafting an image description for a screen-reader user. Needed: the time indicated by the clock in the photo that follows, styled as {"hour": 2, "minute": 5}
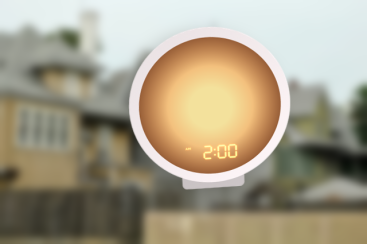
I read {"hour": 2, "minute": 0}
